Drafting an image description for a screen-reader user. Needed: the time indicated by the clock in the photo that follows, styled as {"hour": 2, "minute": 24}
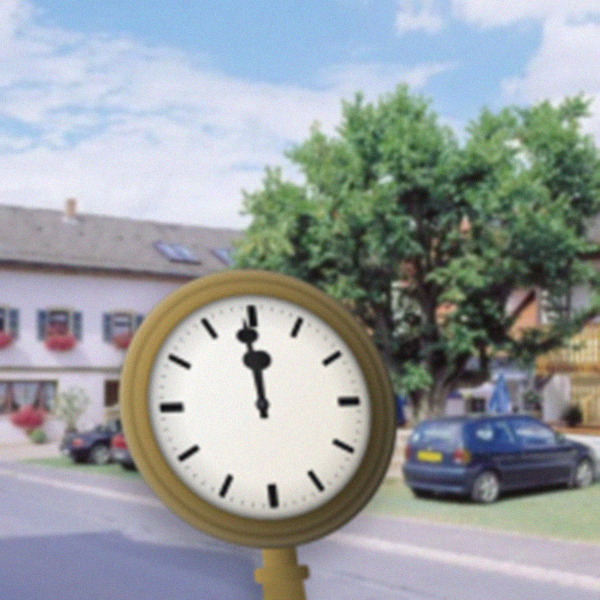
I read {"hour": 11, "minute": 59}
